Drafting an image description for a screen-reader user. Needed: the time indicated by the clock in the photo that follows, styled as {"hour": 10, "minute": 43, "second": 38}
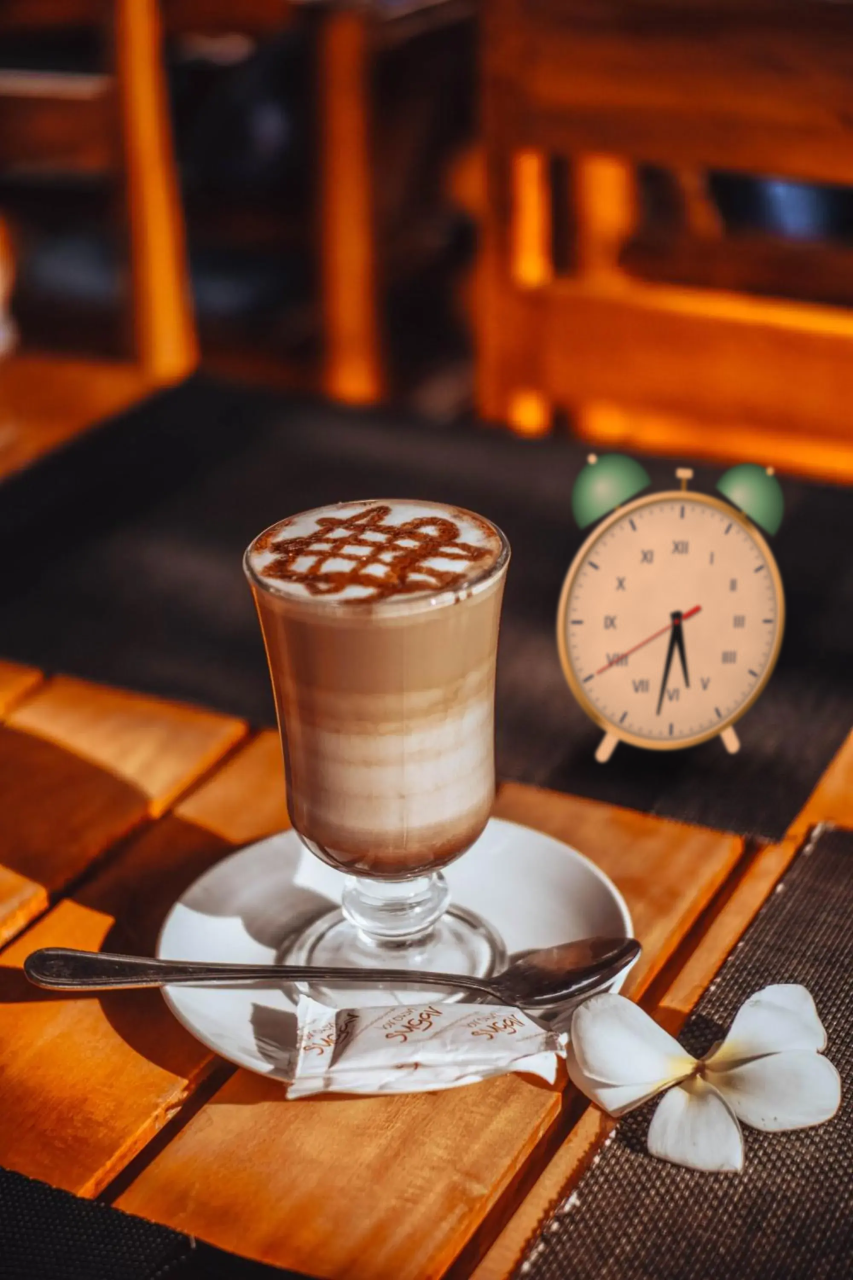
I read {"hour": 5, "minute": 31, "second": 40}
